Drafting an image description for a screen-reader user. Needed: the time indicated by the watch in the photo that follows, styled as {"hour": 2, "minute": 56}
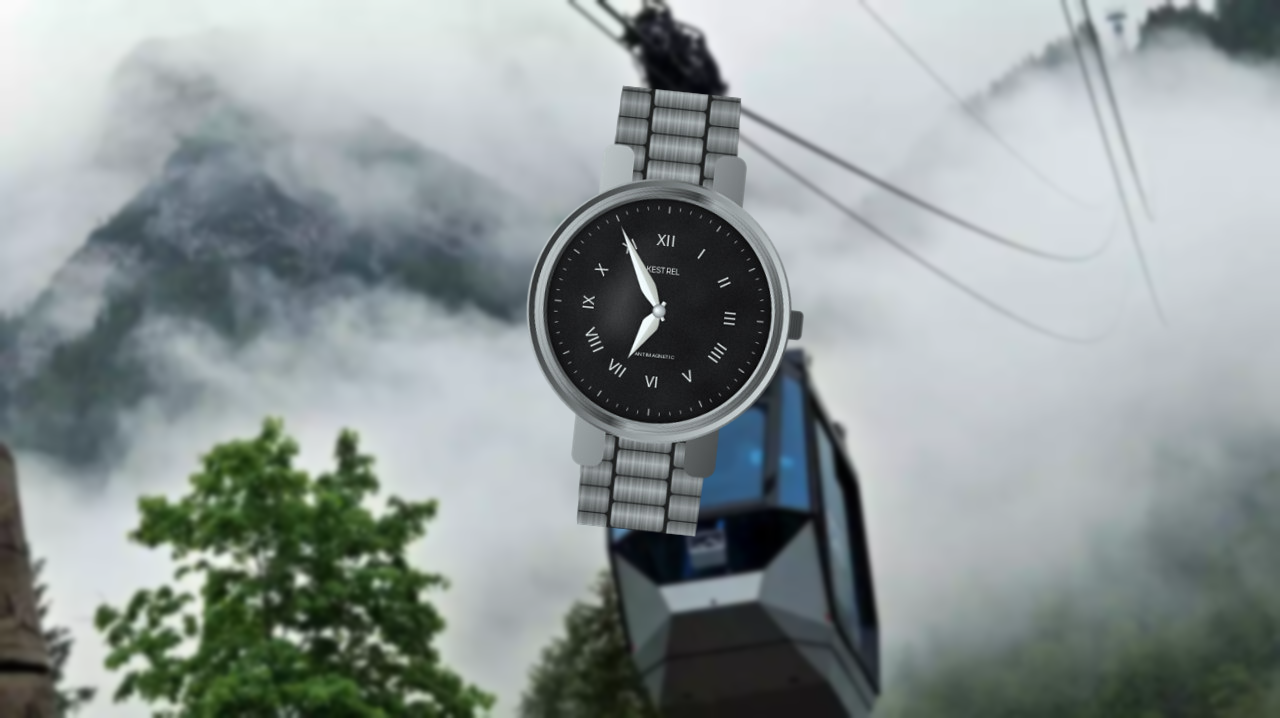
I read {"hour": 6, "minute": 55}
